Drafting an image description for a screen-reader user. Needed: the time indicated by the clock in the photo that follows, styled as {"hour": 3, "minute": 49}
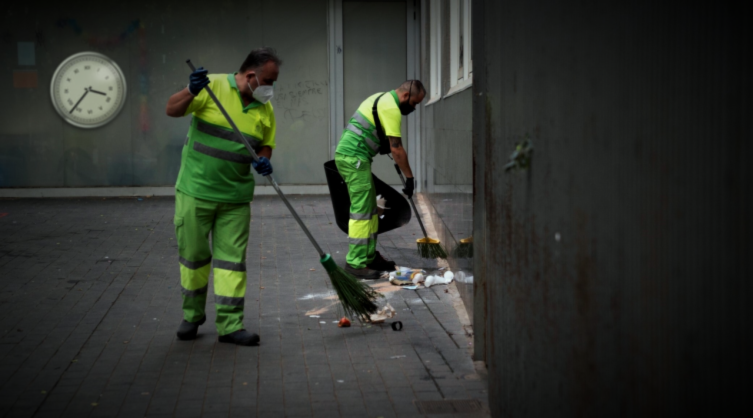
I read {"hour": 3, "minute": 37}
